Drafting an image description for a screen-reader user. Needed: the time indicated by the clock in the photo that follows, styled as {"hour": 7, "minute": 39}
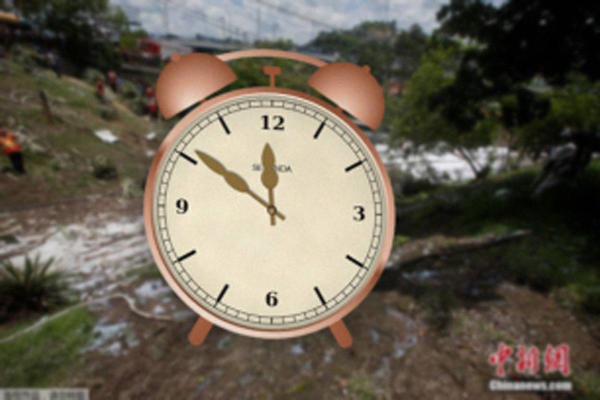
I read {"hour": 11, "minute": 51}
